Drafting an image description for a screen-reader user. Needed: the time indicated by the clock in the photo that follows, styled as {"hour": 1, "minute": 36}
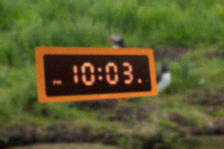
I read {"hour": 10, "minute": 3}
